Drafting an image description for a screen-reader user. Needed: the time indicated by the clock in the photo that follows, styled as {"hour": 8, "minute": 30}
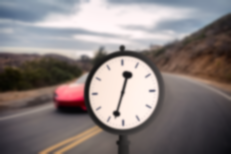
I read {"hour": 12, "minute": 33}
